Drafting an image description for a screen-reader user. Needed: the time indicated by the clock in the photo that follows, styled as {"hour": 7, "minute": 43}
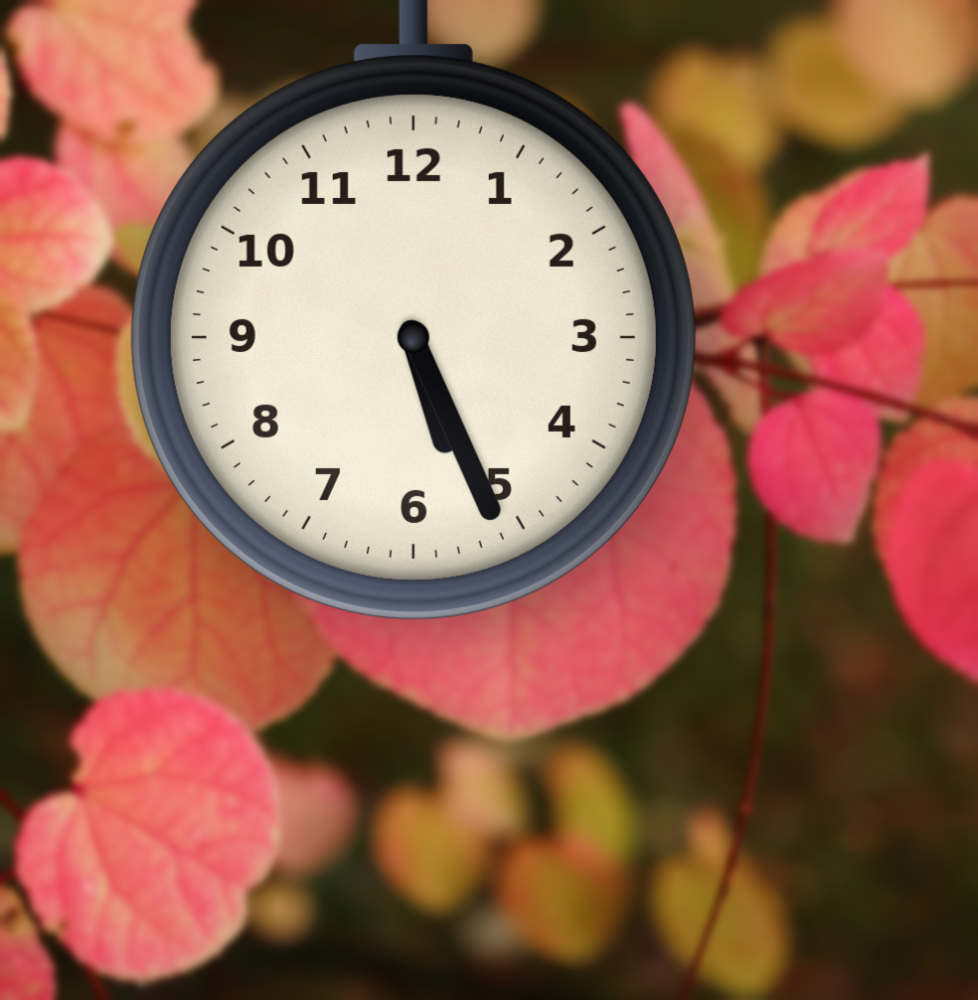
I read {"hour": 5, "minute": 26}
